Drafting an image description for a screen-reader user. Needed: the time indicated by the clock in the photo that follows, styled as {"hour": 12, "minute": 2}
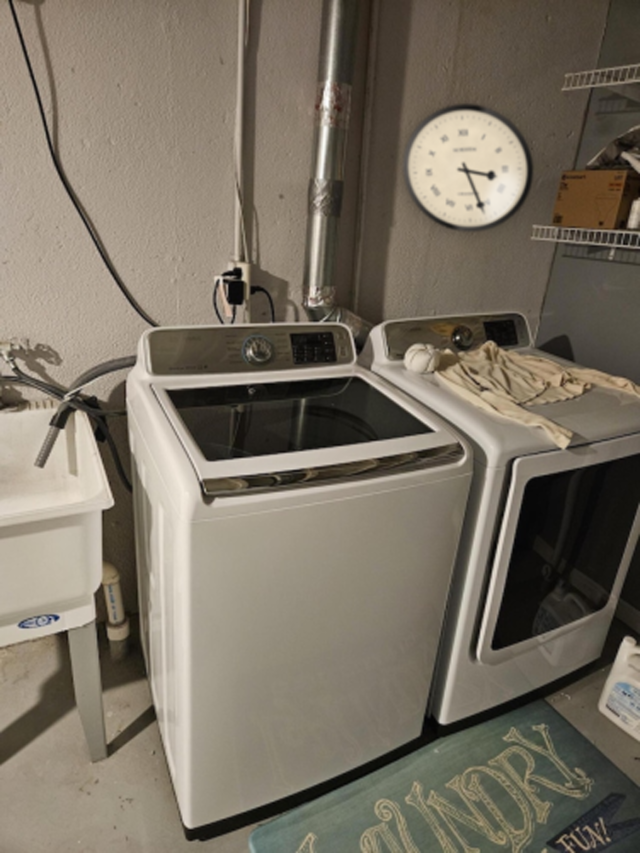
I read {"hour": 3, "minute": 27}
